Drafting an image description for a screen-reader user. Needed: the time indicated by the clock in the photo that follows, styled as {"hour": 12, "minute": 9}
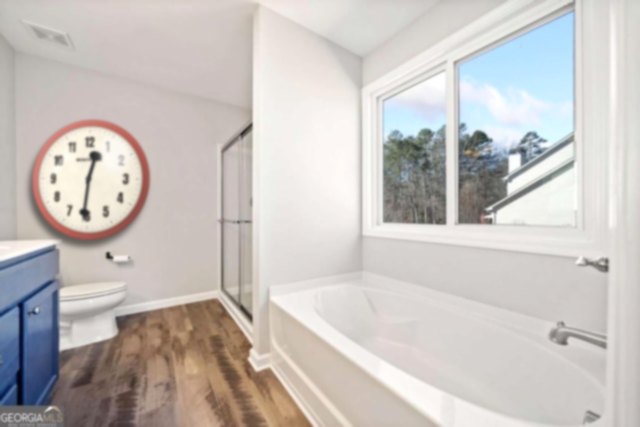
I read {"hour": 12, "minute": 31}
